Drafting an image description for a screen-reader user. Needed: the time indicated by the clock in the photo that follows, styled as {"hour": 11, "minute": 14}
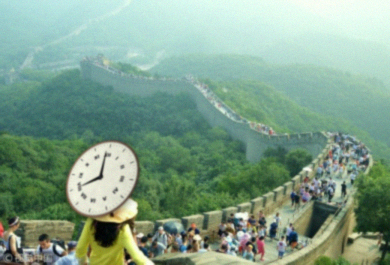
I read {"hour": 7, "minute": 59}
